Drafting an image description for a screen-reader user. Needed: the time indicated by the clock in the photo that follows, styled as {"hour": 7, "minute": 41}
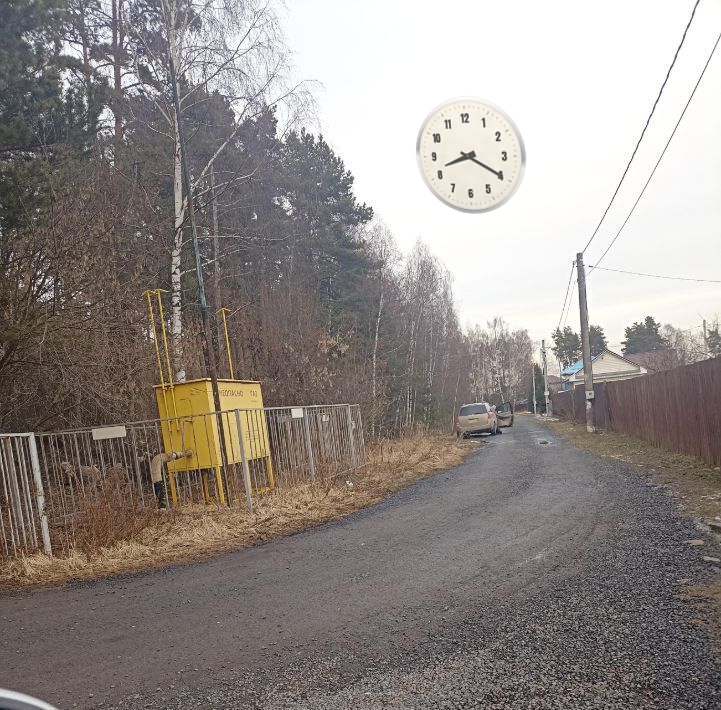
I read {"hour": 8, "minute": 20}
